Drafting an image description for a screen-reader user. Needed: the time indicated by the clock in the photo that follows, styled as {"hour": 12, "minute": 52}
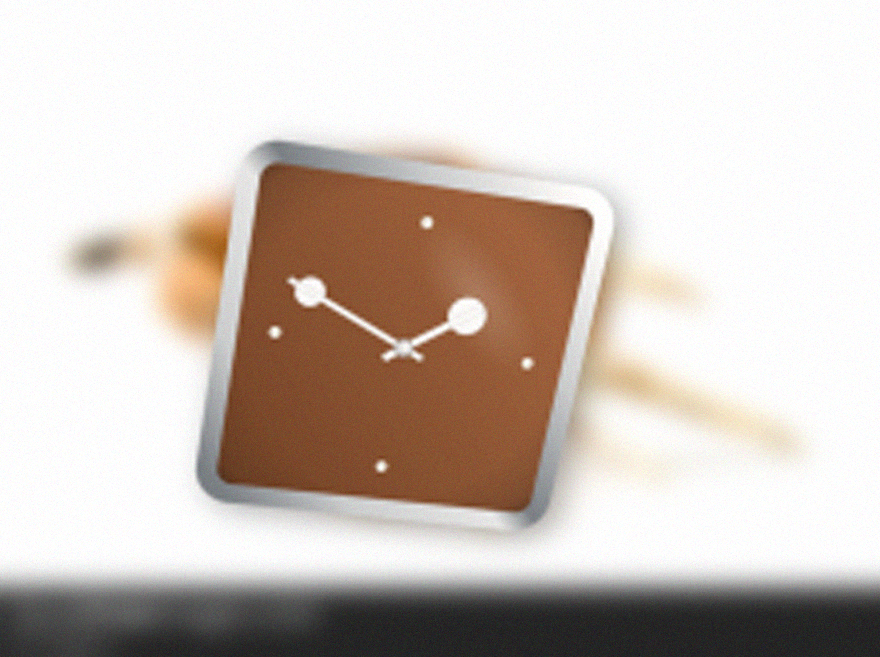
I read {"hour": 1, "minute": 49}
